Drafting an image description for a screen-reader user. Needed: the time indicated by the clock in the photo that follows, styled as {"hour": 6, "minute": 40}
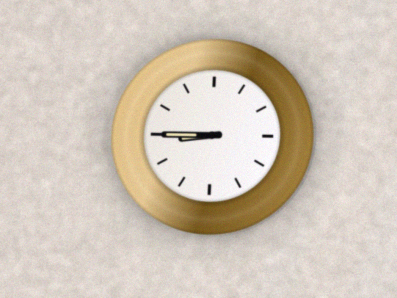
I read {"hour": 8, "minute": 45}
